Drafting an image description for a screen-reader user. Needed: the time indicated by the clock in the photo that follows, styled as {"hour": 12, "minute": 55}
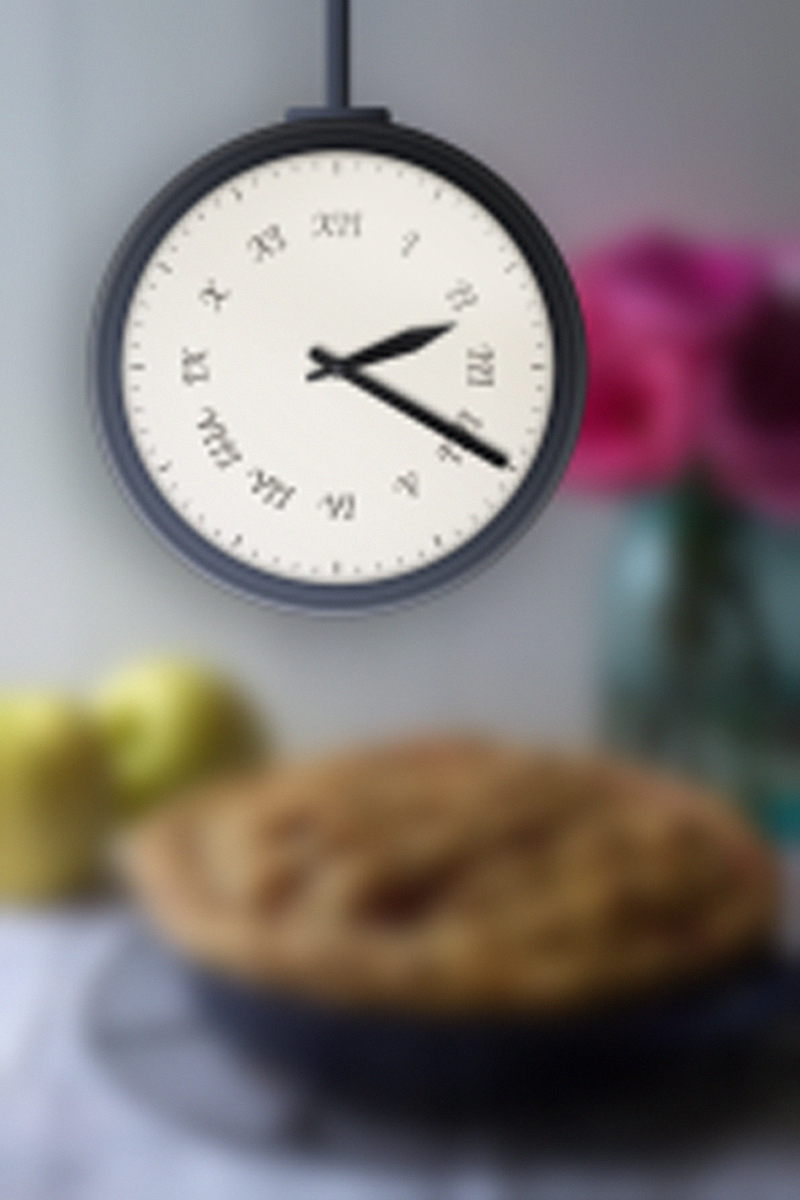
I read {"hour": 2, "minute": 20}
